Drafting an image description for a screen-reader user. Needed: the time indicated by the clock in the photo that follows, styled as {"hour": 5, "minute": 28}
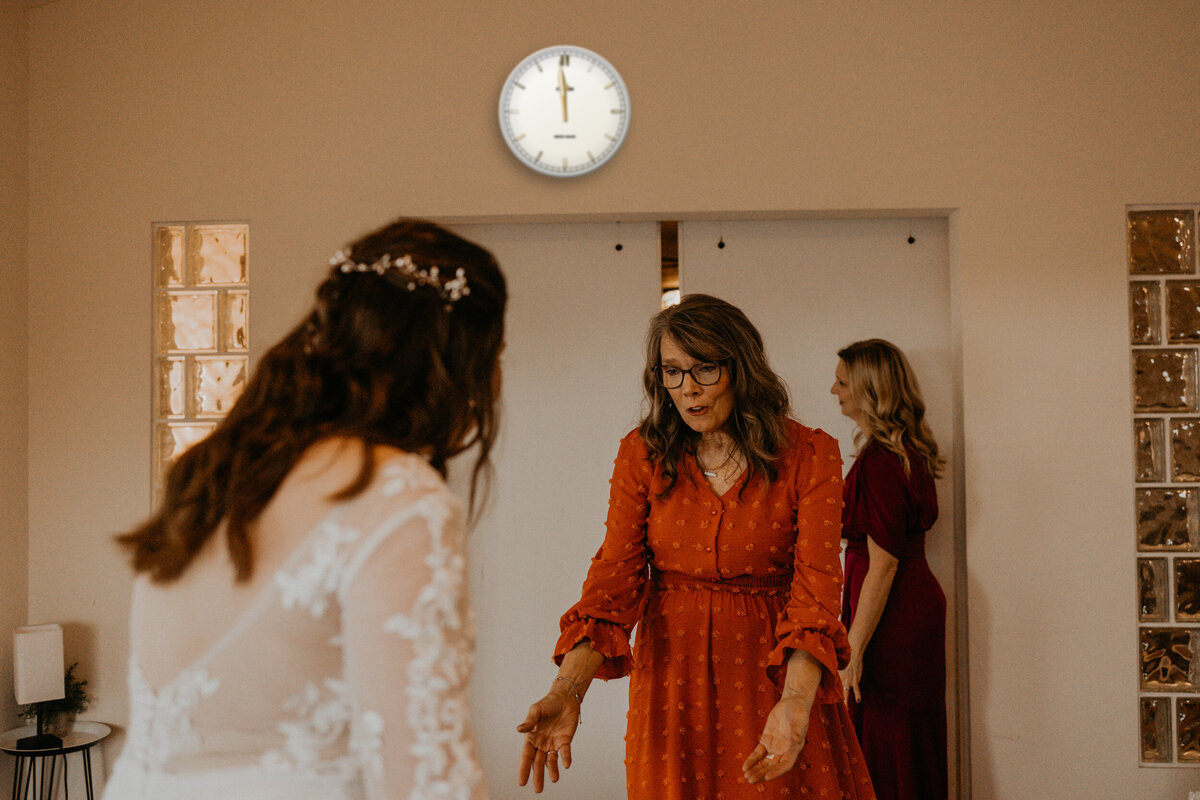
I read {"hour": 11, "minute": 59}
